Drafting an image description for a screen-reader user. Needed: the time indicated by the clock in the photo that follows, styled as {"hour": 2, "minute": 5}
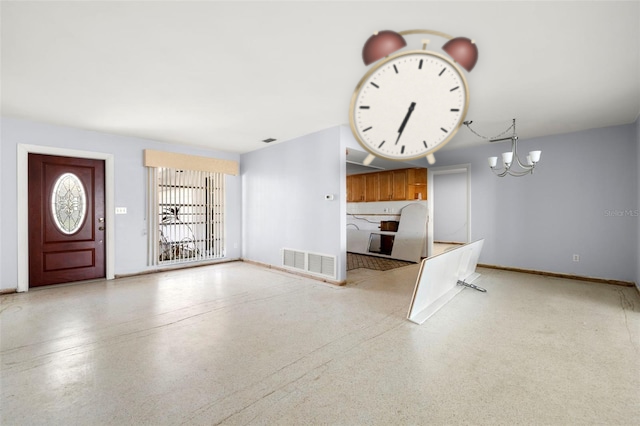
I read {"hour": 6, "minute": 32}
